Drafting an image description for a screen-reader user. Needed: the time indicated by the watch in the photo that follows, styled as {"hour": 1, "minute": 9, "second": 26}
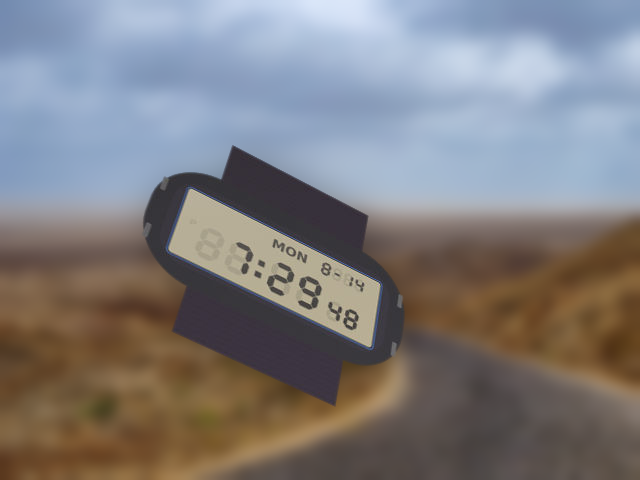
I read {"hour": 7, "minute": 29, "second": 48}
